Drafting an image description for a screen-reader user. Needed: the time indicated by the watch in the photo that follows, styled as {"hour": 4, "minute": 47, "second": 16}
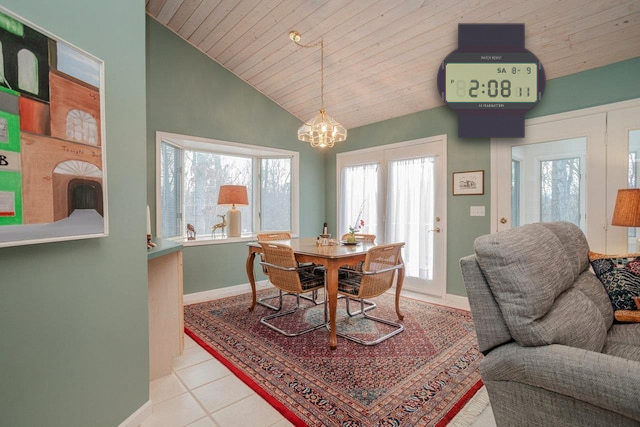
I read {"hour": 2, "minute": 8, "second": 11}
